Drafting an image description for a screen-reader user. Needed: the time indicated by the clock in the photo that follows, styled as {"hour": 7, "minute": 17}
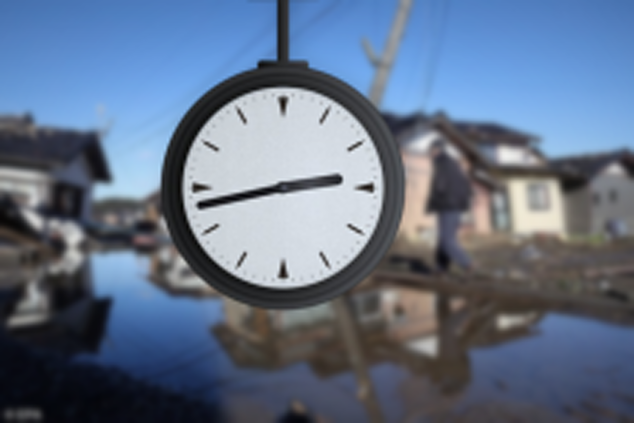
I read {"hour": 2, "minute": 43}
